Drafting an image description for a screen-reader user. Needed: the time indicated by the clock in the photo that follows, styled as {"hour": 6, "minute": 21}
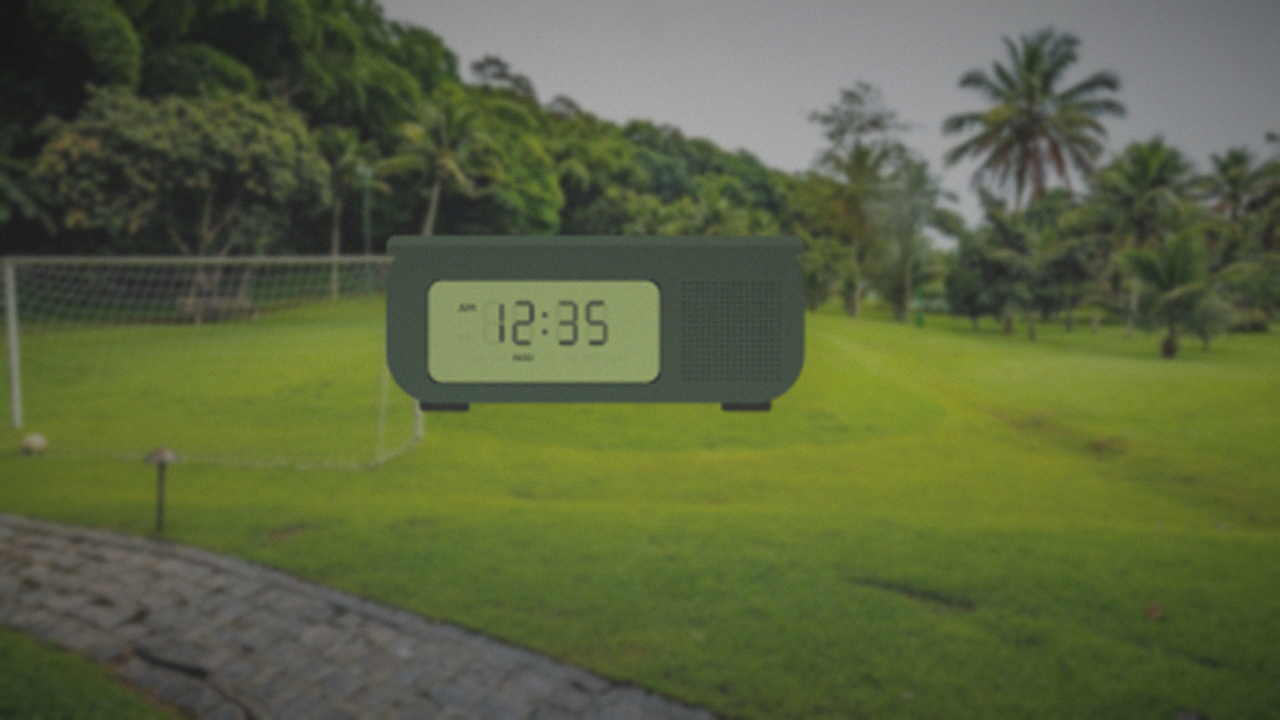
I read {"hour": 12, "minute": 35}
